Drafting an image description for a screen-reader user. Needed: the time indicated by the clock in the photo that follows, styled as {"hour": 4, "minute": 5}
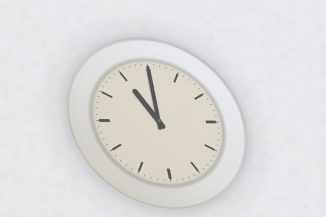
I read {"hour": 11, "minute": 0}
